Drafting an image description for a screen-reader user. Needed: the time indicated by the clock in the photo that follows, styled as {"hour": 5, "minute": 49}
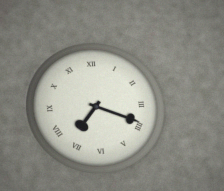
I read {"hour": 7, "minute": 19}
